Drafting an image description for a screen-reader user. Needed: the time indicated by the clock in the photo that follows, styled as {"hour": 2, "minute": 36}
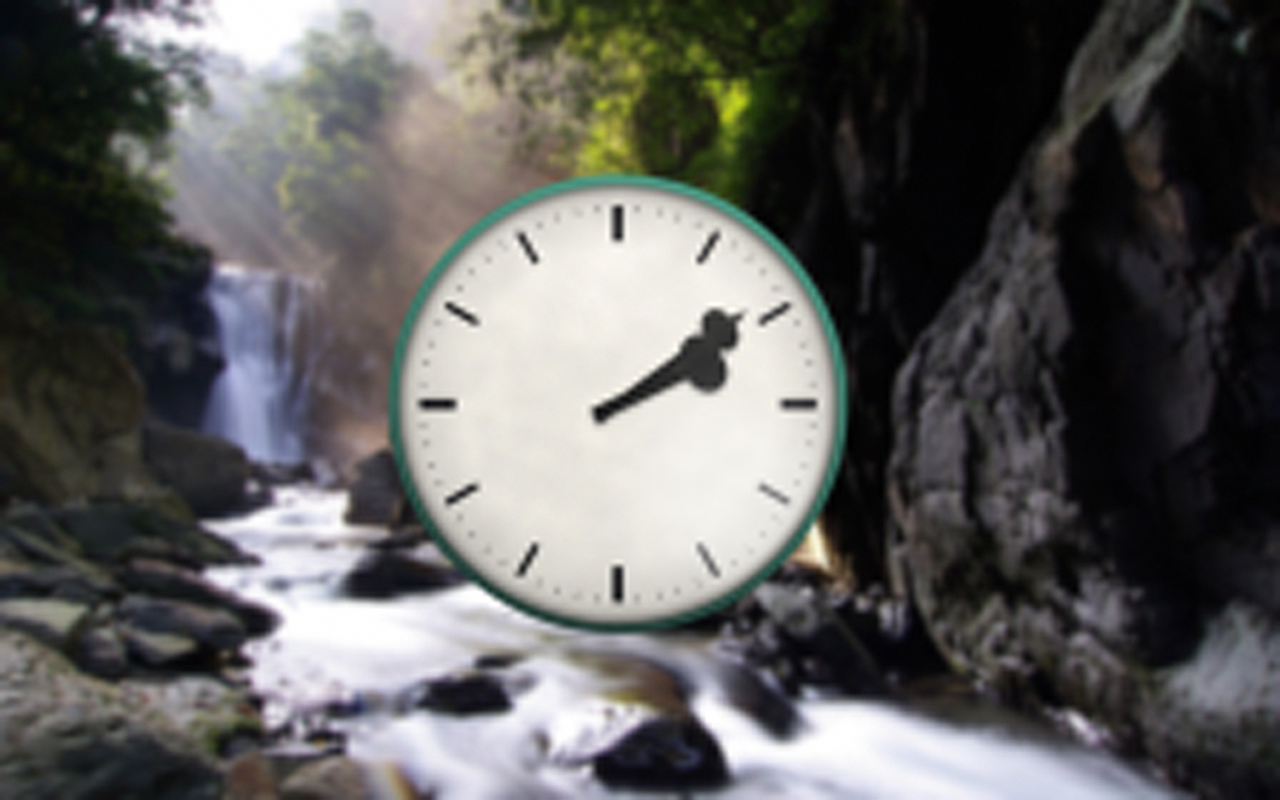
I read {"hour": 2, "minute": 9}
